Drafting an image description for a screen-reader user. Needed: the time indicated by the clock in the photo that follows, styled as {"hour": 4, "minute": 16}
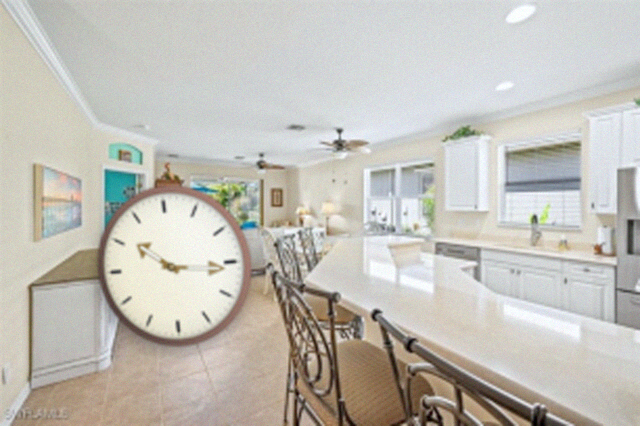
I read {"hour": 10, "minute": 16}
